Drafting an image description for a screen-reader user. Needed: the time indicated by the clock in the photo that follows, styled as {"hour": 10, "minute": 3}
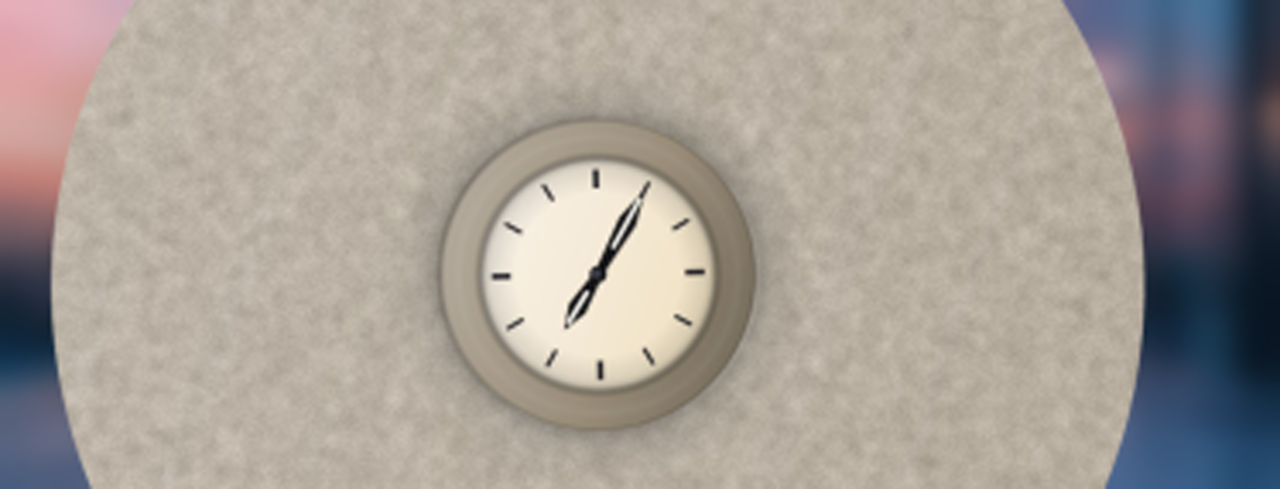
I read {"hour": 7, "minute": 5}
